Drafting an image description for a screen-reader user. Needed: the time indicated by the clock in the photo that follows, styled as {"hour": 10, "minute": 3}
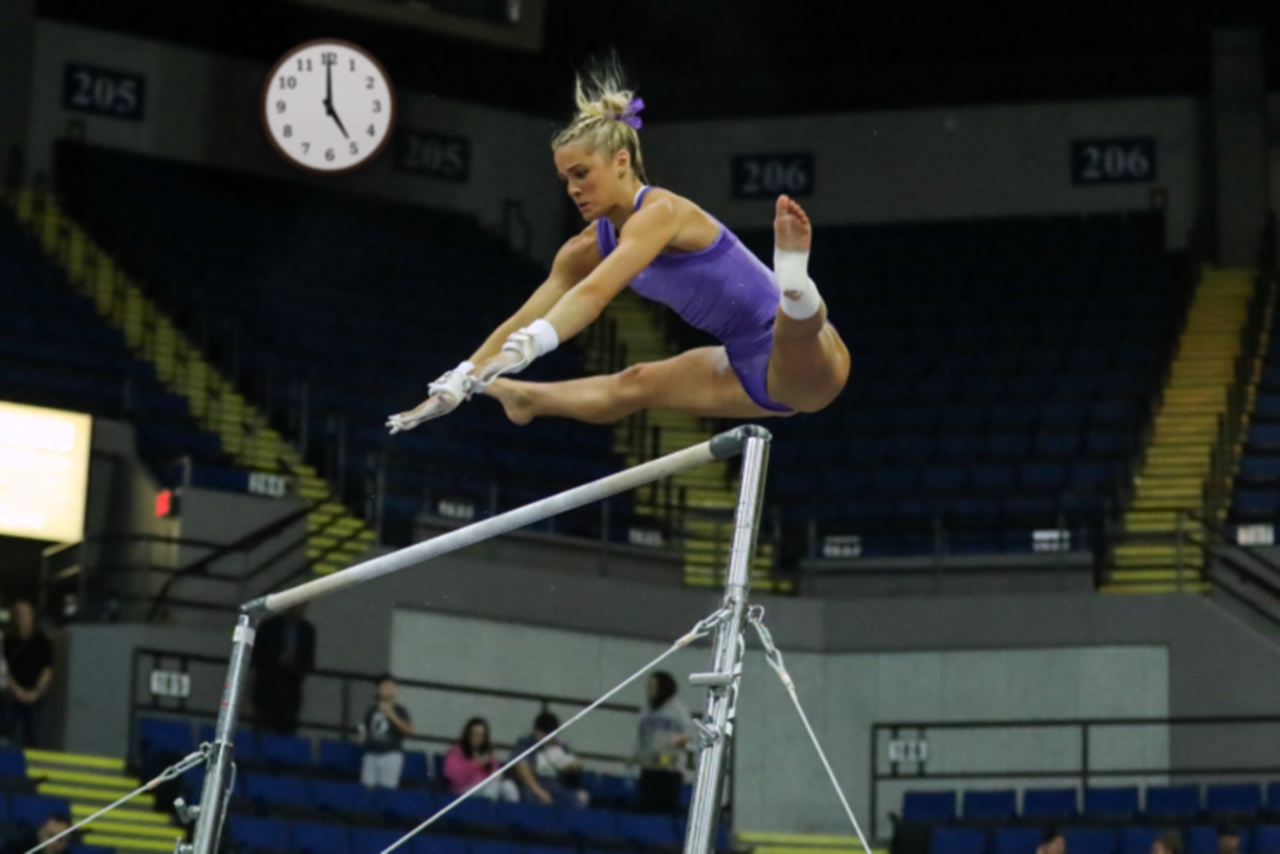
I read {"hour": 5, "minute": 0}
